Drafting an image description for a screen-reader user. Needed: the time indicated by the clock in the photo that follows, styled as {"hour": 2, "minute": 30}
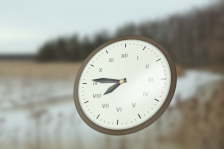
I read {"hour": 7, "minute": 46}
